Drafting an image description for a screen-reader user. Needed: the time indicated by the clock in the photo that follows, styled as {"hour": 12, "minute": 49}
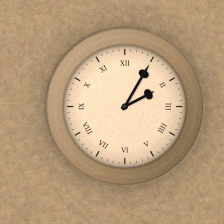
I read {"hour": 2, "minute": 5}
